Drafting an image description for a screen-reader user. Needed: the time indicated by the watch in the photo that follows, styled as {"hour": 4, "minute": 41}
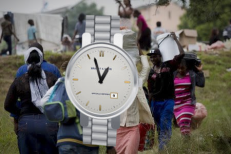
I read {"hour": 12, "minute": 57}
